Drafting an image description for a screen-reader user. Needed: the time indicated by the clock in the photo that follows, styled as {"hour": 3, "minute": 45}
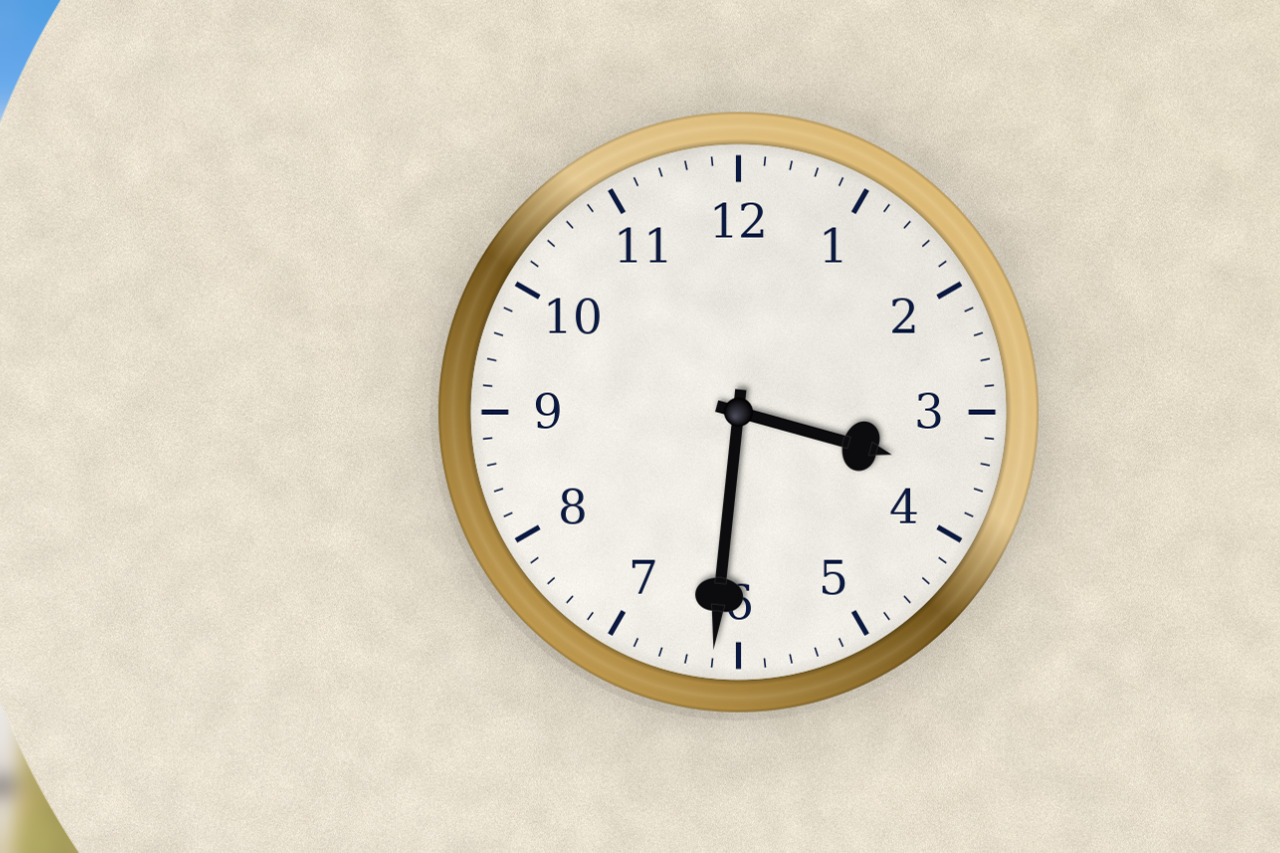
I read {"hour": 3, "minute": 31}
